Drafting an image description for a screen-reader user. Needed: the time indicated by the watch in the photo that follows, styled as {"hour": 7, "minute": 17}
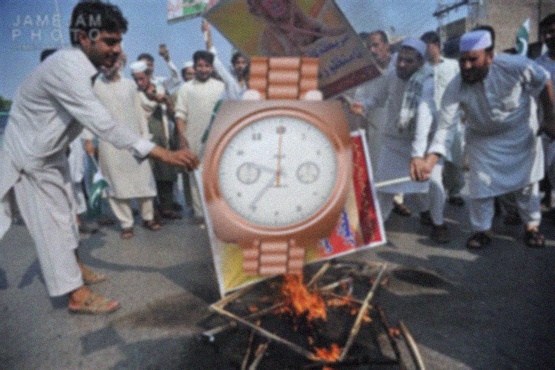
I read {"hour": 9, "minute": 36}
